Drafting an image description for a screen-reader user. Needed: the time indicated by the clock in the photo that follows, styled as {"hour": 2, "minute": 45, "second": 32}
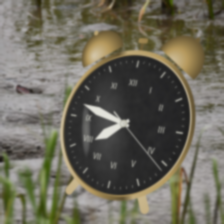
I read {"hour": 7, "minute": 47, "second": 21}
